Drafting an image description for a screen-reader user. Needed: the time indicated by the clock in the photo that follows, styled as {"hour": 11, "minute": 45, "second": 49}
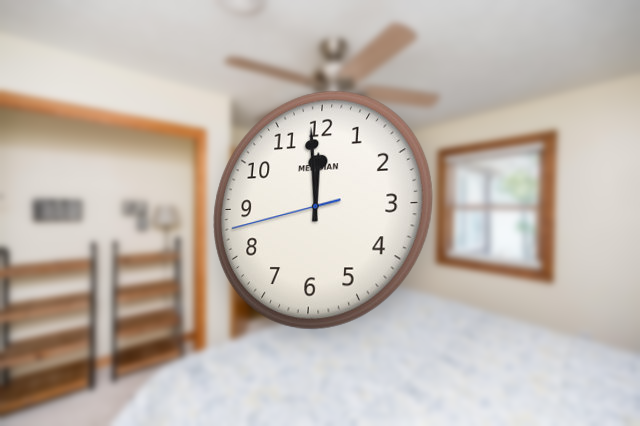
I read {"hour": 11, "minute": 58, "second": 43}
